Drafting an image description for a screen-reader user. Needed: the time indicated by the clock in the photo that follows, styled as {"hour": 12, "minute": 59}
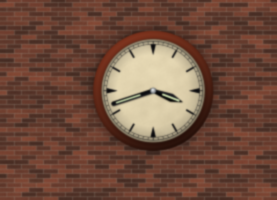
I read {"hour": 3, "minute": 42}
